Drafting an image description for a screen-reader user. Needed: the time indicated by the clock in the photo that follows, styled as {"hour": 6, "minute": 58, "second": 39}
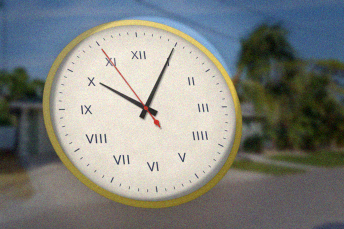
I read {"hour": 10, "minute": 4, "second": 55}
